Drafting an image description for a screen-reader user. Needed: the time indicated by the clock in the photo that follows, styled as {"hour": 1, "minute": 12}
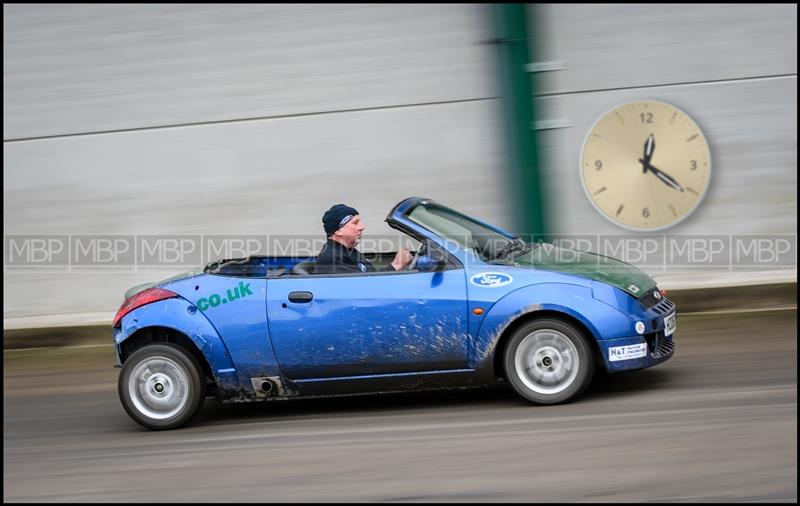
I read {"hour": 12, "minute": 21}
